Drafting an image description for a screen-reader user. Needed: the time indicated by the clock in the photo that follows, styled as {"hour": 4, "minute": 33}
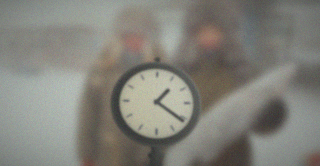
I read {"hour": 1, "minute": 21}
